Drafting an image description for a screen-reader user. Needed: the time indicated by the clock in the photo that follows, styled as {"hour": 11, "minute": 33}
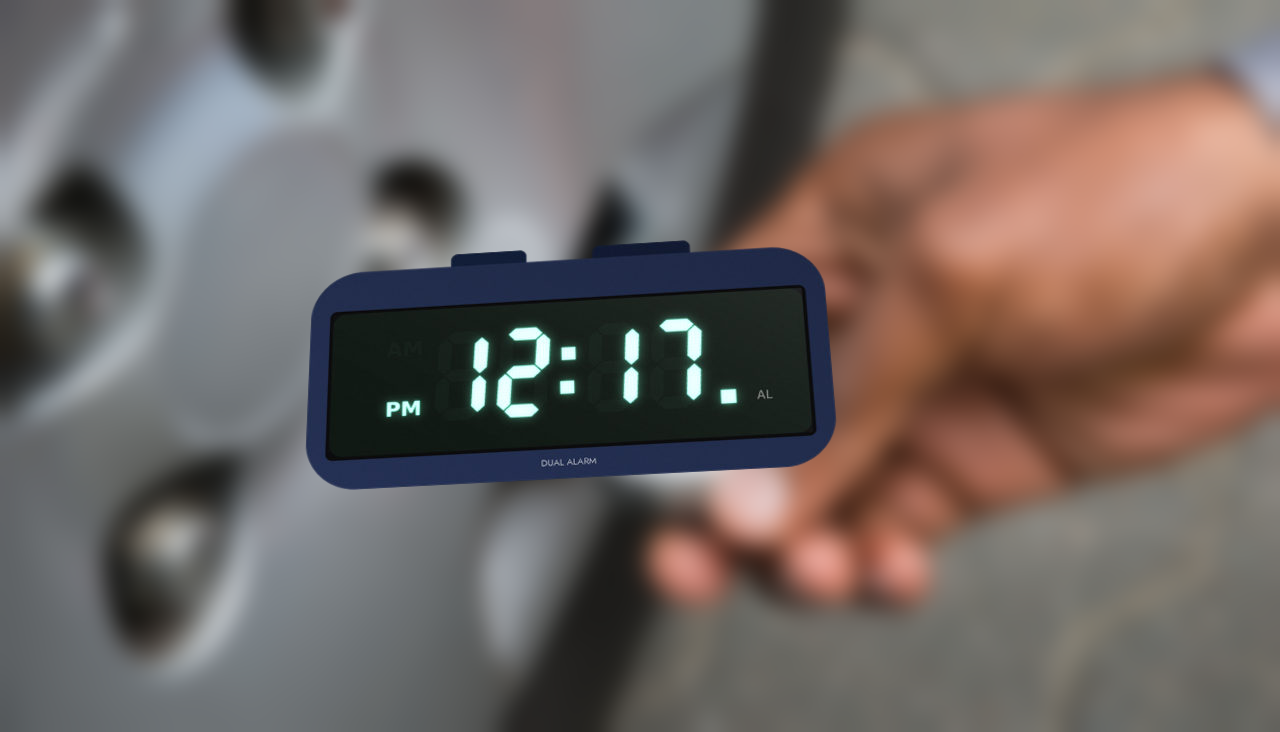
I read {"hour": 12, "minute": 17}
